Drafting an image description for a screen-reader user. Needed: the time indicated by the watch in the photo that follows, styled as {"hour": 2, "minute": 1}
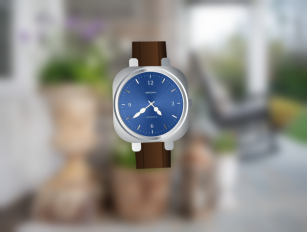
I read {"hour": 4, "minute": 39}
